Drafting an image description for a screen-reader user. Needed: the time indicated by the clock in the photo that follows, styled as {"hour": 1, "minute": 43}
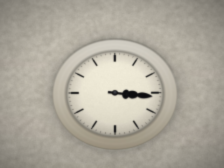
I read {"hour": 3, "minute": 16}
